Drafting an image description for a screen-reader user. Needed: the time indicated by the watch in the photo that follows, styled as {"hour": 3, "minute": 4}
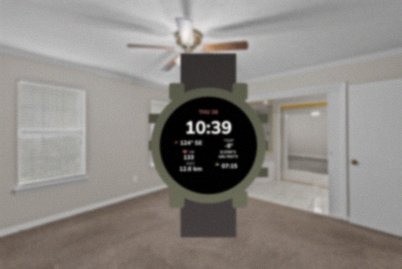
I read {"hour": 10, "minute": 39}
